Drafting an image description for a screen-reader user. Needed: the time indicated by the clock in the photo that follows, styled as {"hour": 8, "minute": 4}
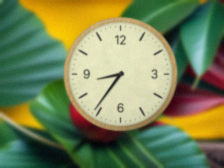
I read {"hour": 8, "minute": 36}
